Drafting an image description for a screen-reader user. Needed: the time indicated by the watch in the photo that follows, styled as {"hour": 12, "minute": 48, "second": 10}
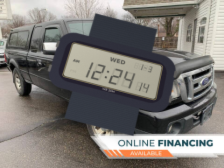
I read {"hour": 12, "minute": 24, "second": 14}
